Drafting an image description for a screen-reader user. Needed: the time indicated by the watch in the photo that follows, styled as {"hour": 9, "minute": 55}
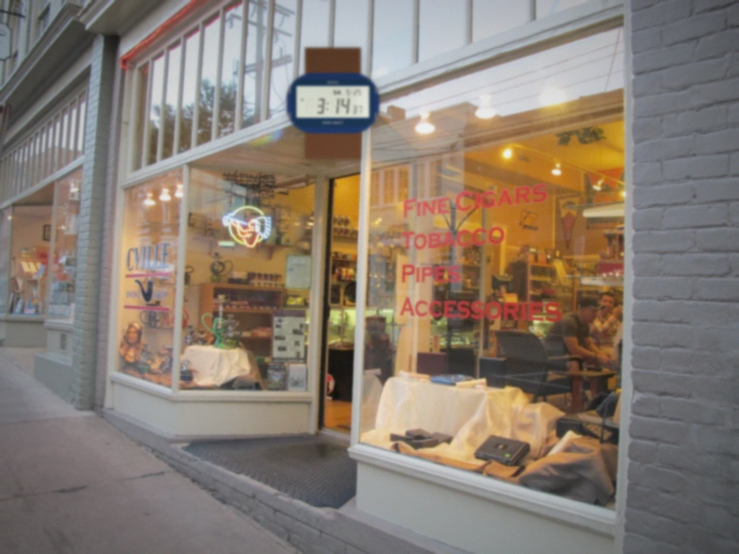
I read {"hour": 3, "minute": 14}
